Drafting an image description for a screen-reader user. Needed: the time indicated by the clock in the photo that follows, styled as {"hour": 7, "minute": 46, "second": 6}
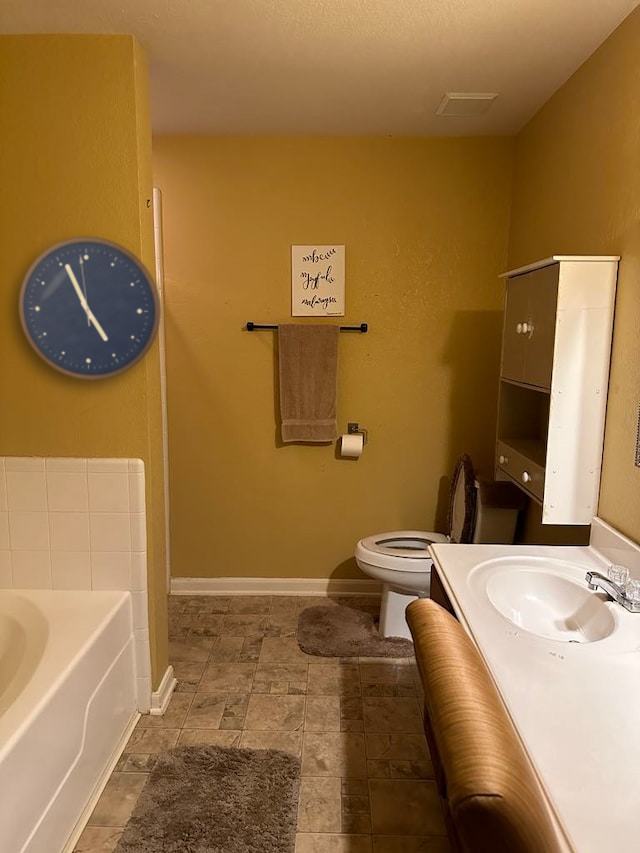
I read {"hour": 4, "minute": 55, "second": 59}
